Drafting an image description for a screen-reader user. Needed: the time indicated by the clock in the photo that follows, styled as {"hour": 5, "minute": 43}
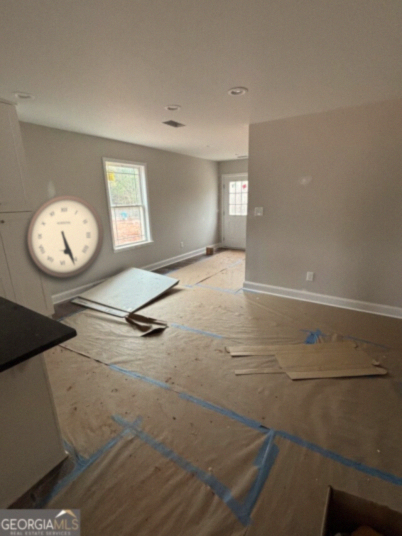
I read {"hour": 5, "minute": 26}
